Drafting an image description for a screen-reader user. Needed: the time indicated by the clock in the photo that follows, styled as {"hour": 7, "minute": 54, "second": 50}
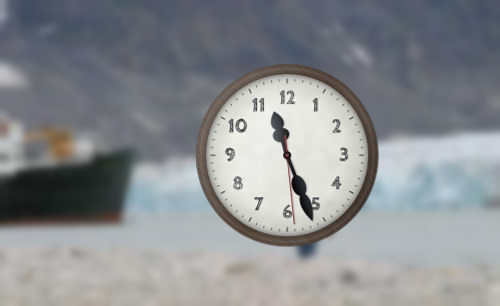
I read {"hour": 11, "minute": 26, "second": 29}
